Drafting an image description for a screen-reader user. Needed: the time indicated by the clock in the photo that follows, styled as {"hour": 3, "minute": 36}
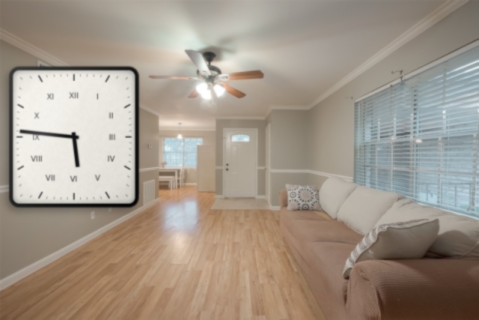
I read {"hour": 5, "minute": 46}
